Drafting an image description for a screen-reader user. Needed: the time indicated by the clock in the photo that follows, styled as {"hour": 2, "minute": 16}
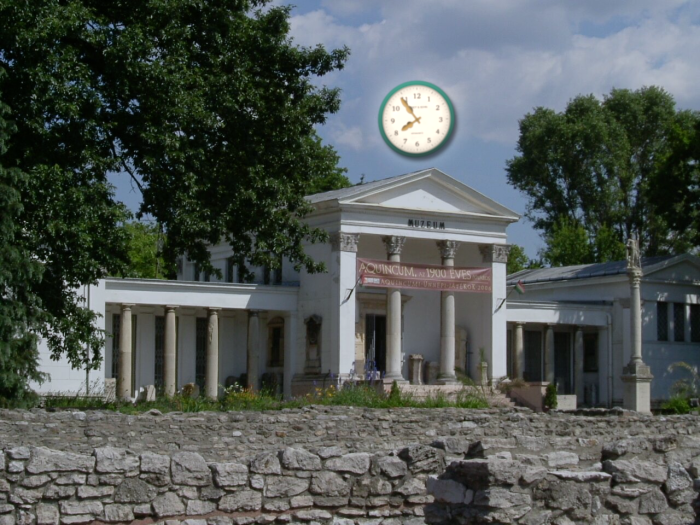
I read {"hour": 7, "minute": 54}
